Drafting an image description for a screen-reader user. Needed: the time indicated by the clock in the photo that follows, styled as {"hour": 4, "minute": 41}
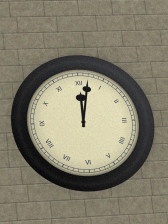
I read {"hour": 12, "minute": 2}
